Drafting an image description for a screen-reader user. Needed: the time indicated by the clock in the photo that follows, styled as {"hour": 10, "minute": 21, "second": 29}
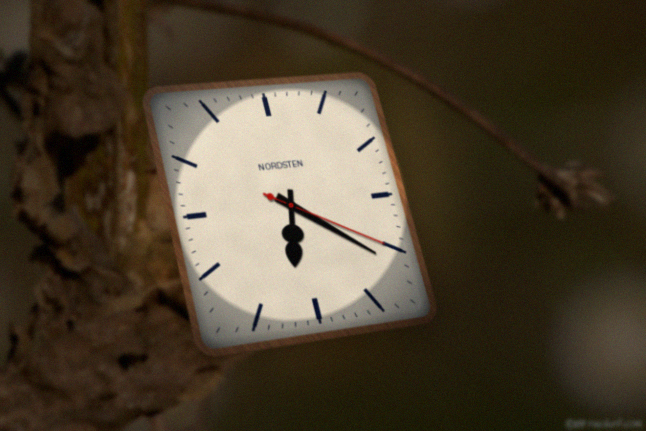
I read {"hour": 6, "minute": 21, "second": 20}
